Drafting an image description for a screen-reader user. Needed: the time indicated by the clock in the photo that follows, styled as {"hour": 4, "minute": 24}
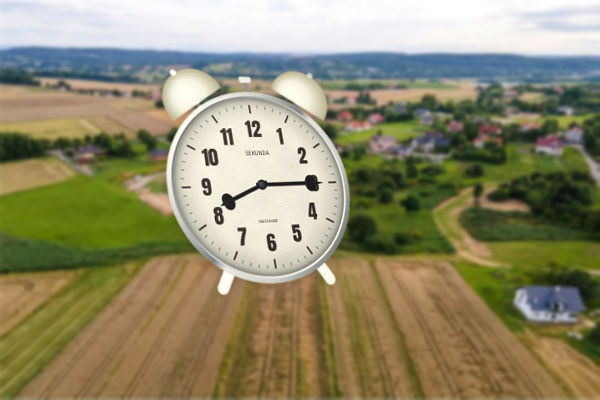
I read {"hour": 8, "minute": 15}
